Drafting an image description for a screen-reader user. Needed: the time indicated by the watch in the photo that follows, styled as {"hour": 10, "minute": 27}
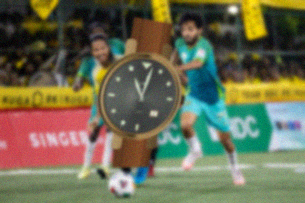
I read {"hour": 11, "minute": 2}
